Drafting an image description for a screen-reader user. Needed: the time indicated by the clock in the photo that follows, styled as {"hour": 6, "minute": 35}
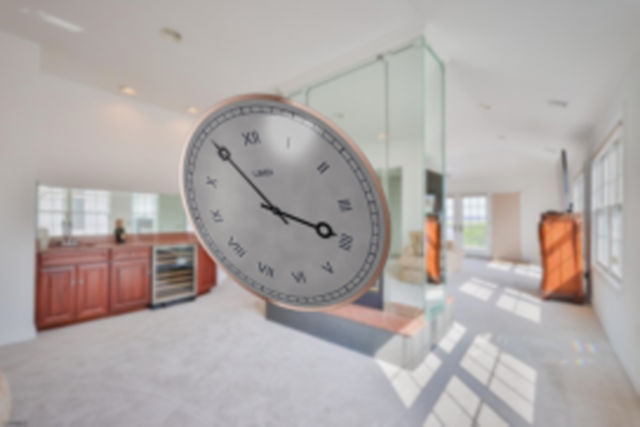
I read {"hour": 3, "minute": 55}
